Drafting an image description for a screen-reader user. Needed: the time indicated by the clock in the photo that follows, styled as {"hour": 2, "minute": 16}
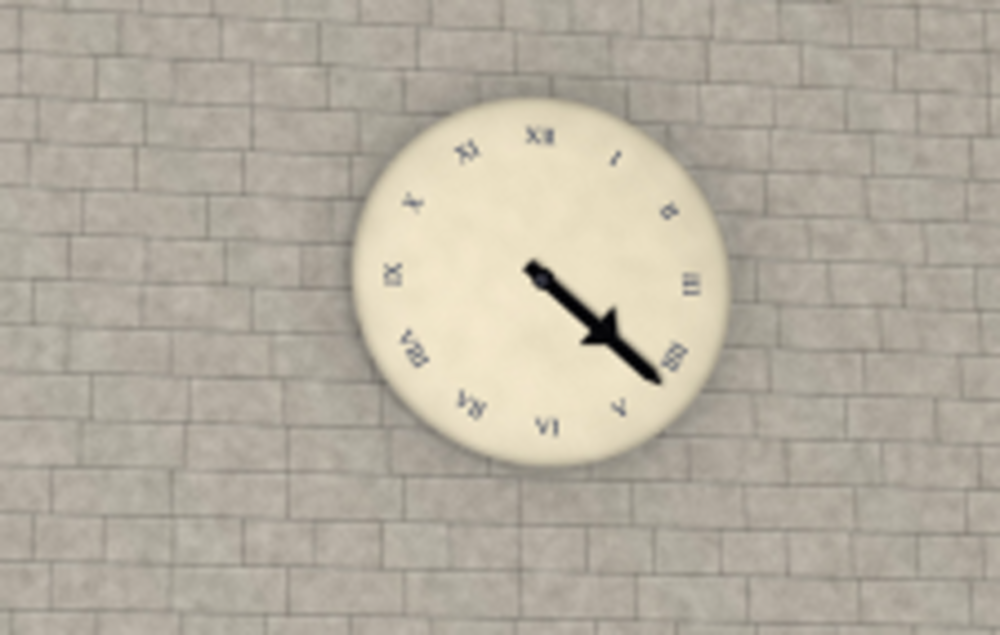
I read {"hour": 4, "minute": 22}
